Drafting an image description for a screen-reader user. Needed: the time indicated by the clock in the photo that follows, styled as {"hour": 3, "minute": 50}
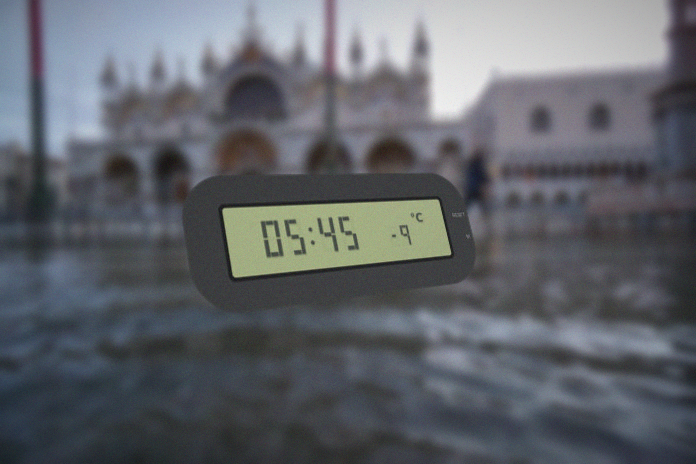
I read {"hour": 5, "minute": 45}
